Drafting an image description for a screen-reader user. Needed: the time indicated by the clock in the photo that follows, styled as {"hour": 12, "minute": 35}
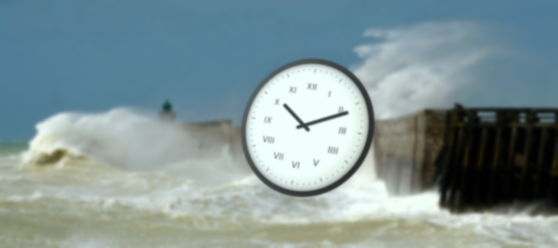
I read {"hour": 10, "minute": 11}
